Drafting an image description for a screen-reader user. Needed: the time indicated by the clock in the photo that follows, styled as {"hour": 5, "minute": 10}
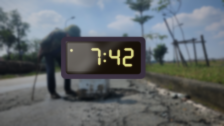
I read {"hour": 7, "minute": 42}
